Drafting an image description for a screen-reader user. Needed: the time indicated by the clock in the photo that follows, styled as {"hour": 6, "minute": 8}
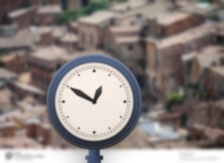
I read {"hour": 12, "minute": 50}
